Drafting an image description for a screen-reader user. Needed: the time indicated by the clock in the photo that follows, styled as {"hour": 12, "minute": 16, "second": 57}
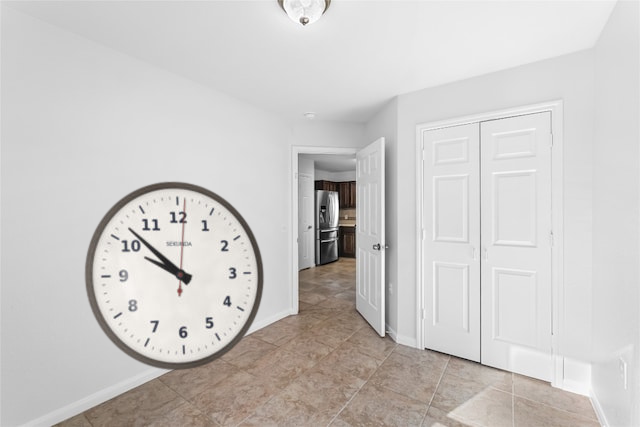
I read {"hour": 9, "minute": 52, "second": 1}
